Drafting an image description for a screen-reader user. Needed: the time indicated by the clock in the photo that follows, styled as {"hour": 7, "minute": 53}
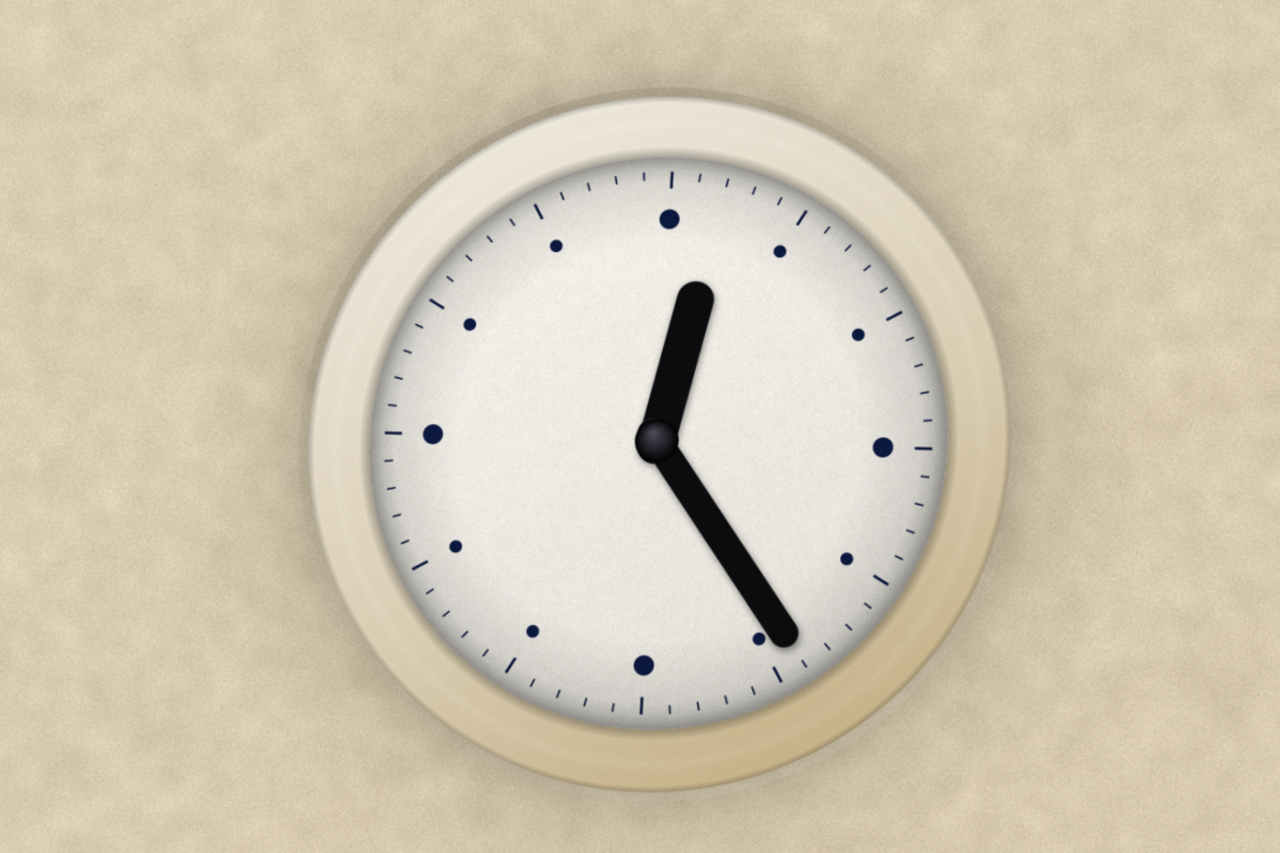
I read {"hour": 12, "minute": 24}
